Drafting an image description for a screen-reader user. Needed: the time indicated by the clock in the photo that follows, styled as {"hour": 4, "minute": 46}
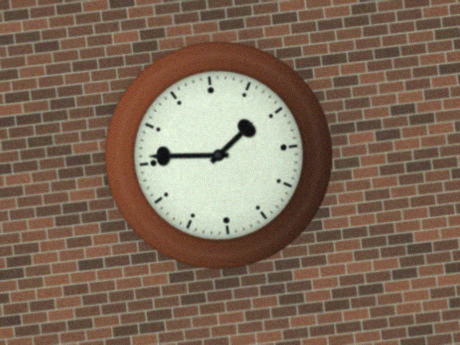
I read {"hour": 1, "minute": 46}
